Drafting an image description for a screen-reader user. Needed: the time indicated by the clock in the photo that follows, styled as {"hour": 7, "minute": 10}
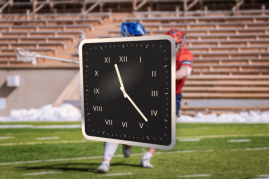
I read {"hour": 11, "minute": 23}
